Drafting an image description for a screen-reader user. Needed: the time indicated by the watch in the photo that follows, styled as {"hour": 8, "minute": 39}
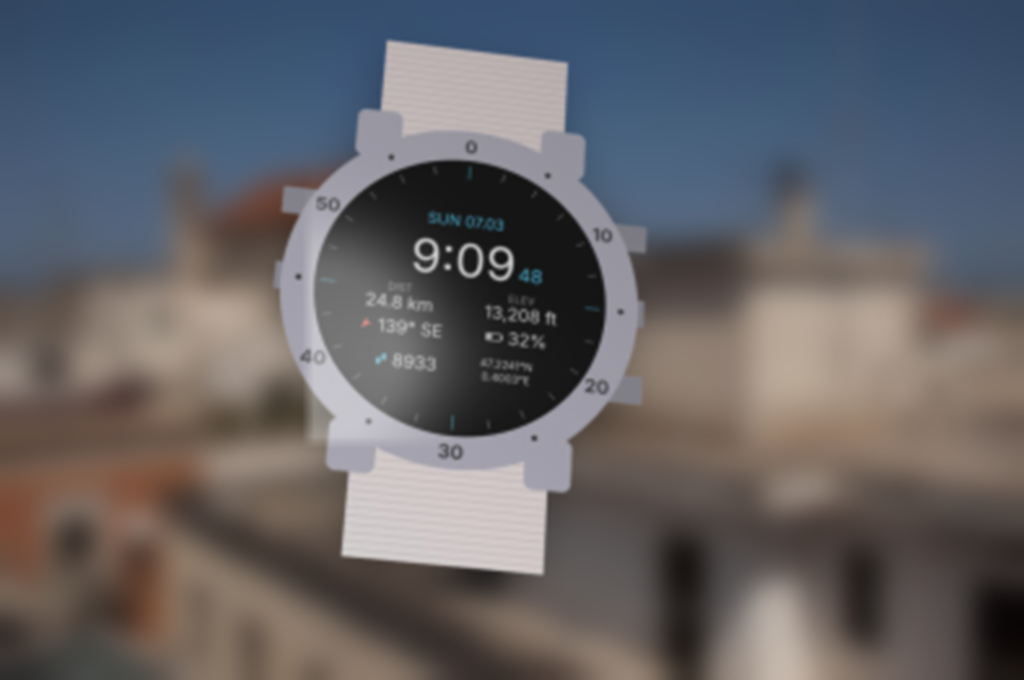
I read {"hour": 9, "minute": 9}
